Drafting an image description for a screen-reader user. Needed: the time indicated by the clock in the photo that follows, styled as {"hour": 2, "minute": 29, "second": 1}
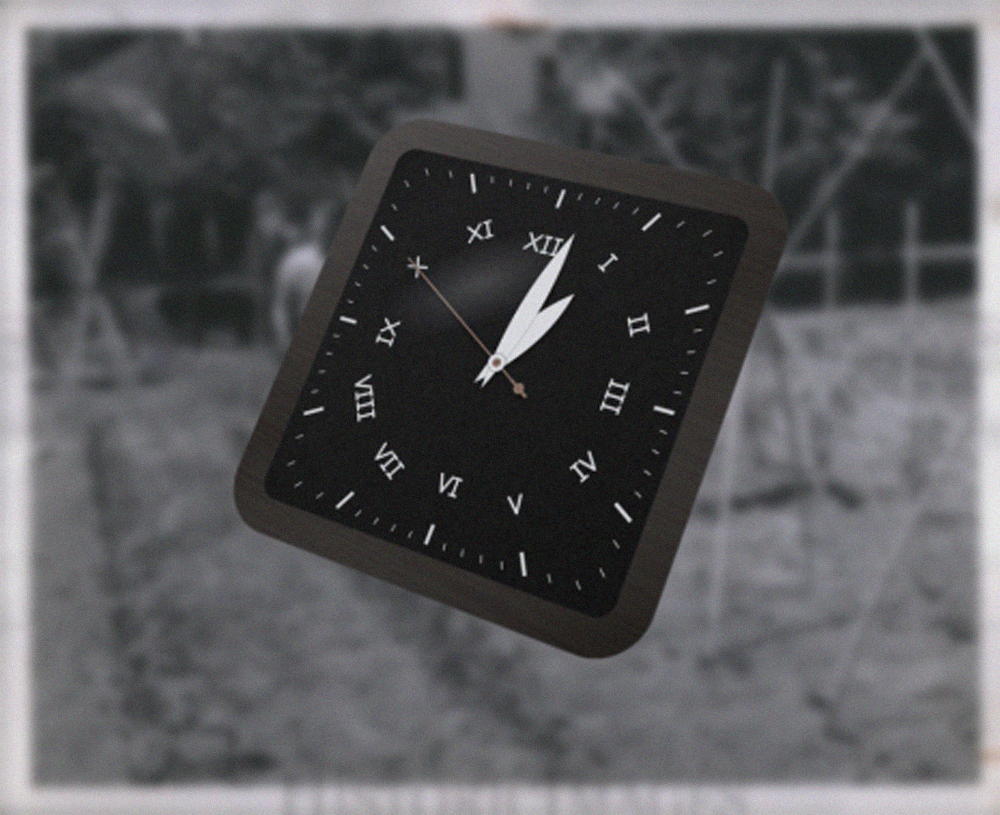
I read {"hour": 1, "minute": 1, "second": 50}
